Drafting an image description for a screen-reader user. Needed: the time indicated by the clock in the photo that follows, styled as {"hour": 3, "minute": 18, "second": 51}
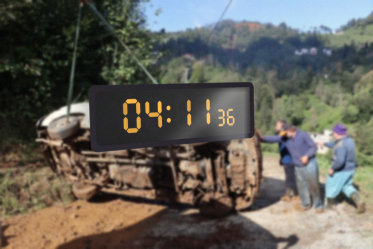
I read {"hour": 4, "minute": 11, "second": 36}
